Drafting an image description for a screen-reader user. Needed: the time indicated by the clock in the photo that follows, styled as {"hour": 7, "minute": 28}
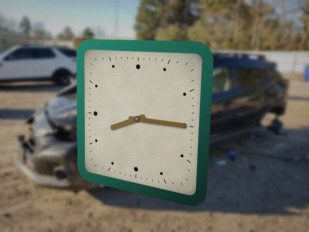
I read {"hour": 8, "minute": 15}
